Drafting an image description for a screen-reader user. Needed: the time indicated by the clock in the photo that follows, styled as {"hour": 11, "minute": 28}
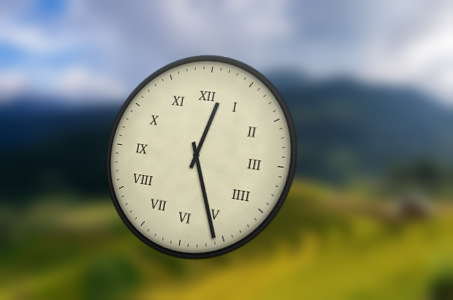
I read {"hour": 12, "minute": 26}
